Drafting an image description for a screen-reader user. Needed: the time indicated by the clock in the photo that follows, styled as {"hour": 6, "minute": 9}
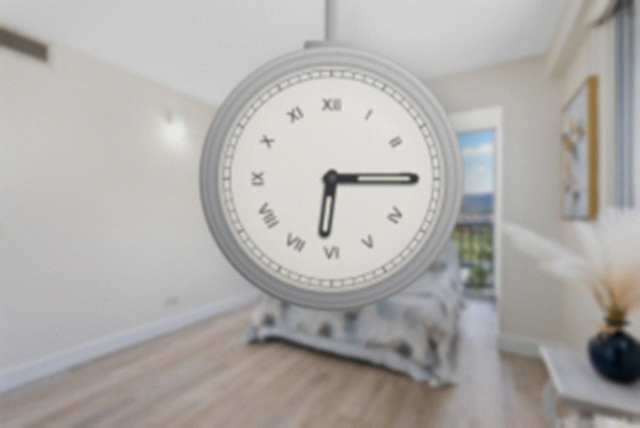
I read {"hour": 6, "minute": 15}
